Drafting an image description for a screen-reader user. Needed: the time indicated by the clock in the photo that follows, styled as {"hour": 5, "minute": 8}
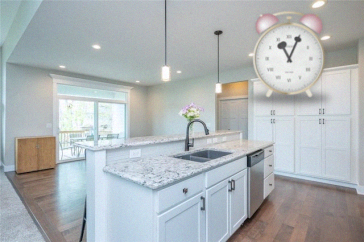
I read {"hour": 11, "minute": 4}
